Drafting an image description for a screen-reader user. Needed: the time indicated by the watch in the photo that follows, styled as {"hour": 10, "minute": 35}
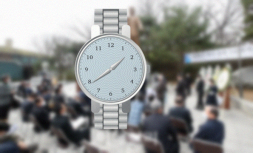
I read {"hour": 1, "minute": 39}
